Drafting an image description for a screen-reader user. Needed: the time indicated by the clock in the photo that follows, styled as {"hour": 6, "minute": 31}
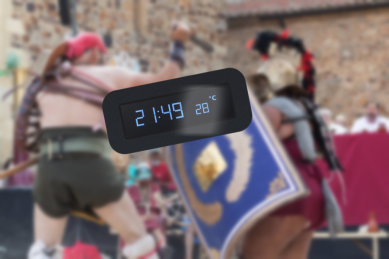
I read {"hour": 21, "minute": 49}
